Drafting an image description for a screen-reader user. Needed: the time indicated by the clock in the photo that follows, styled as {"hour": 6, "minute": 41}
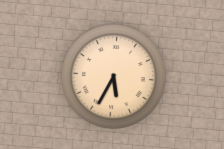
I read {"hour": 5, "minute": 34}
